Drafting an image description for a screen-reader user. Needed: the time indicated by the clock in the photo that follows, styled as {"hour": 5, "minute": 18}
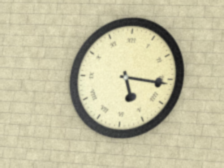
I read {"hour": 5, "minute": 16}
